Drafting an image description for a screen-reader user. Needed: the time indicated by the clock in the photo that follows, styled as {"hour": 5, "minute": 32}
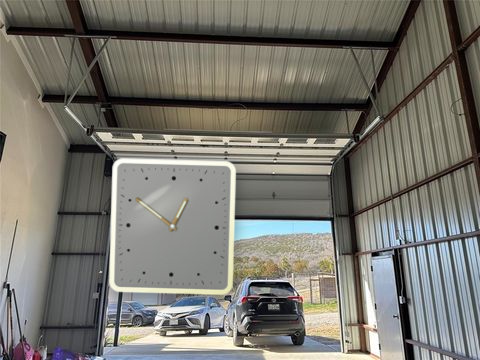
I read {"hour": 12, "minute": 51}
